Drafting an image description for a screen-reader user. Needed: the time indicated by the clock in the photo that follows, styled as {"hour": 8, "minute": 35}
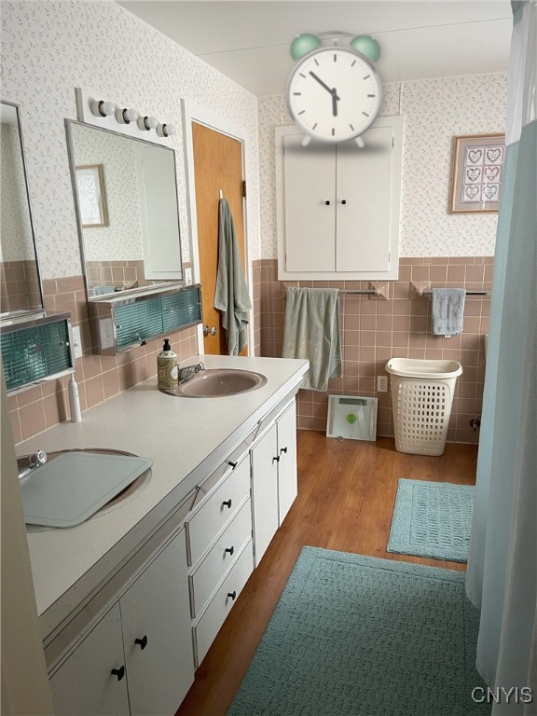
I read {"hour": 5, "minute": 52}
